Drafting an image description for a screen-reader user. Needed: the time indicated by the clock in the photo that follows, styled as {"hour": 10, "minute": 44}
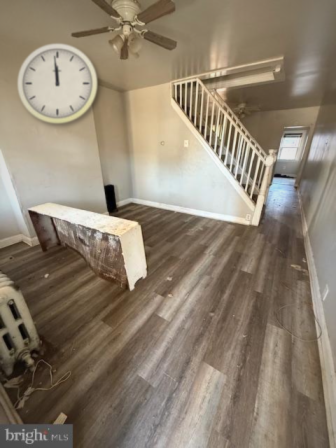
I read {"hour": 11, "minute": 59}
